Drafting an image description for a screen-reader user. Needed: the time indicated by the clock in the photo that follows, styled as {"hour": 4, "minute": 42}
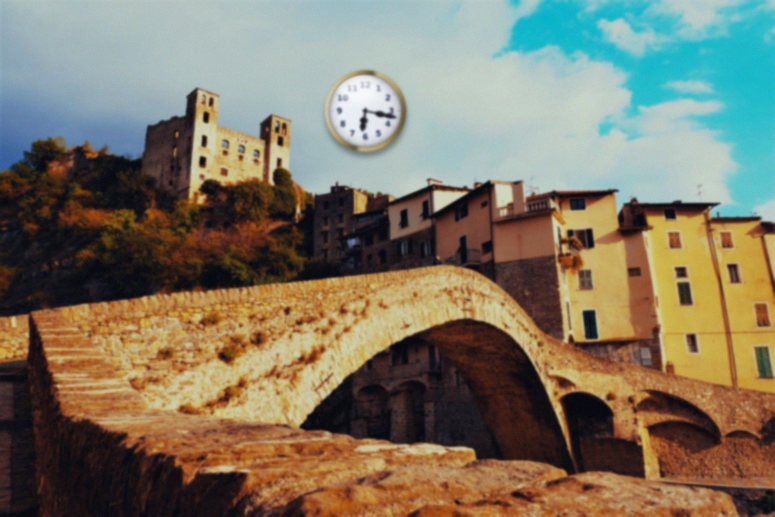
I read {"hour": 6, "minute": 17}
